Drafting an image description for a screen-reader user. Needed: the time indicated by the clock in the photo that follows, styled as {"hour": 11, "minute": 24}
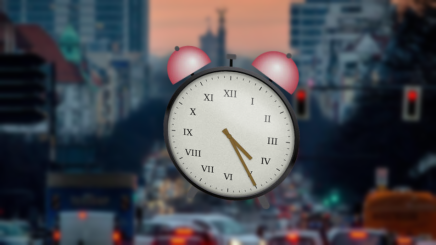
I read {"hour": 4, "minute": 25}
